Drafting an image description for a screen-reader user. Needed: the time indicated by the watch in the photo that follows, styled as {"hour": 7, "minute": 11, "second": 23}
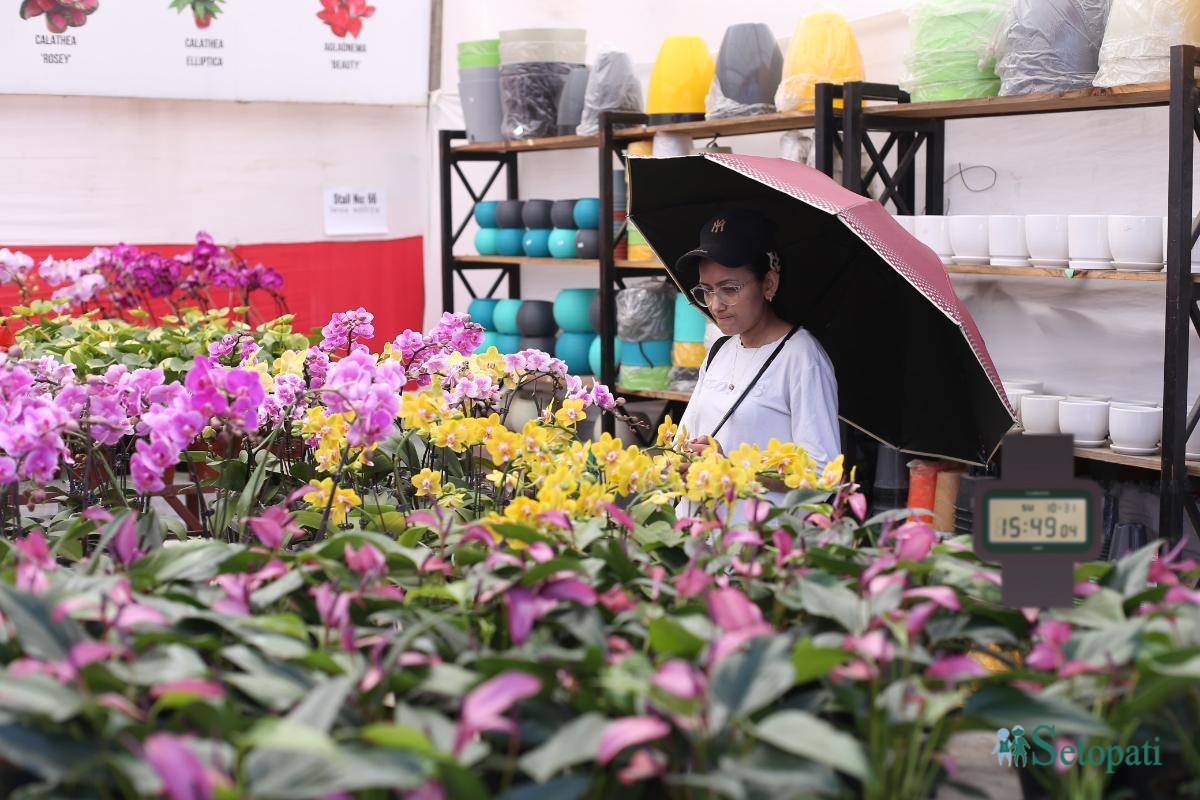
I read {"hour": 15, "minute": 49, "second": 4}
